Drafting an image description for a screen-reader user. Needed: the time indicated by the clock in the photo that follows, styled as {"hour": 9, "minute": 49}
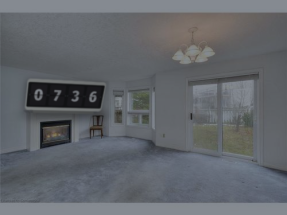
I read {"hour": 7, "minute": 36}
